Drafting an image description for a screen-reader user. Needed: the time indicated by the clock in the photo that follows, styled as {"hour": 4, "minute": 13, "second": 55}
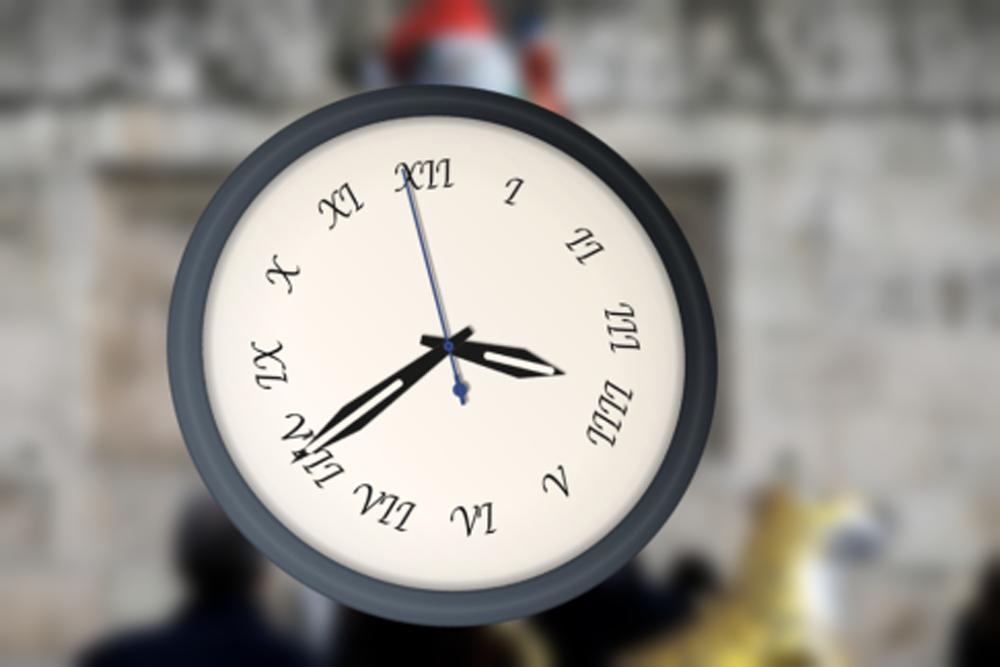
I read {"hour": 3, "minute": 39, "second": 59}
